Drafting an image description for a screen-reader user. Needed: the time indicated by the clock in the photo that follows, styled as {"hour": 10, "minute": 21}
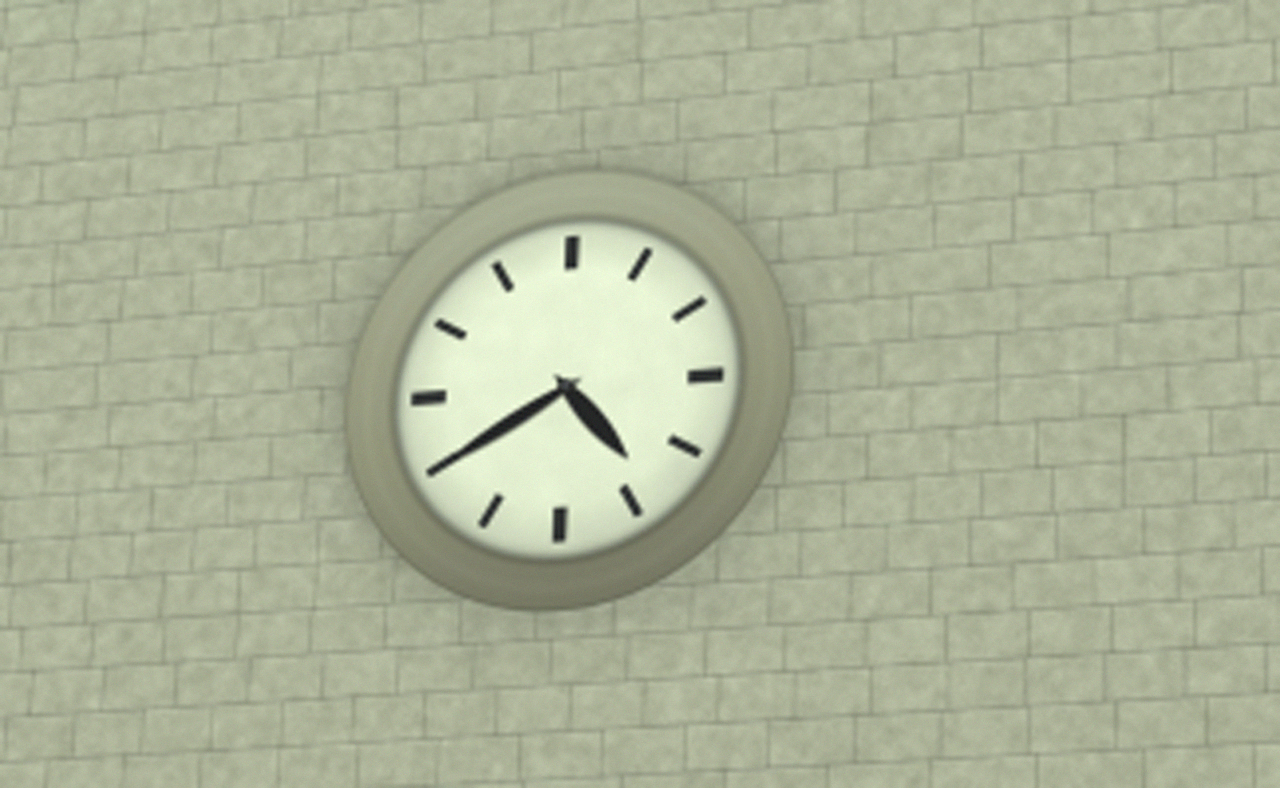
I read {"hour": 4, "minute": 40}
